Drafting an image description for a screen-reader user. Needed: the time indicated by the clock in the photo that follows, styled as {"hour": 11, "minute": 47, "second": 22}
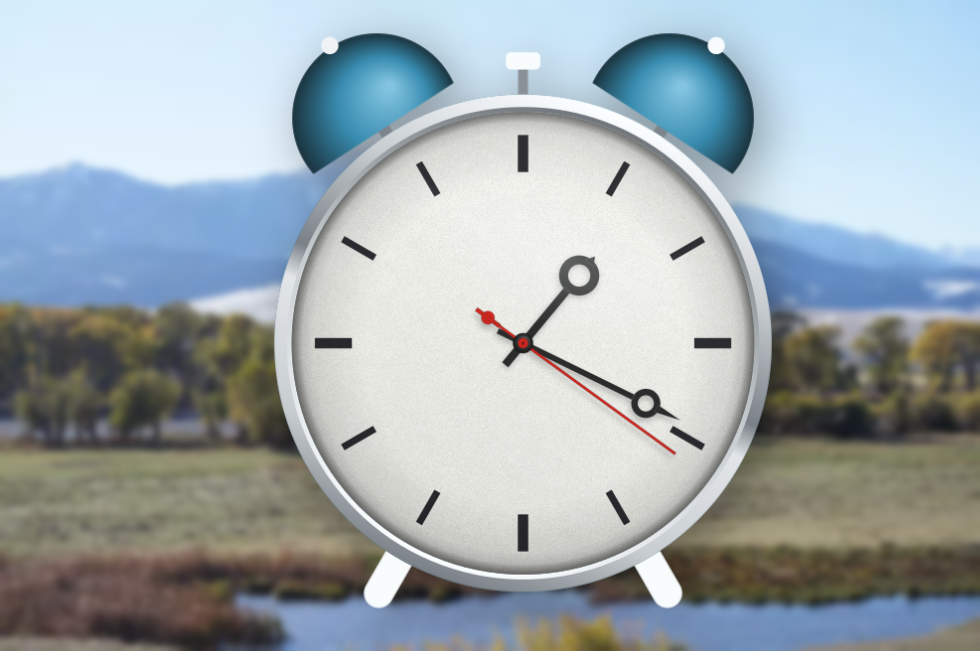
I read {"hour": 1, "minute": 19, "second": 21}
